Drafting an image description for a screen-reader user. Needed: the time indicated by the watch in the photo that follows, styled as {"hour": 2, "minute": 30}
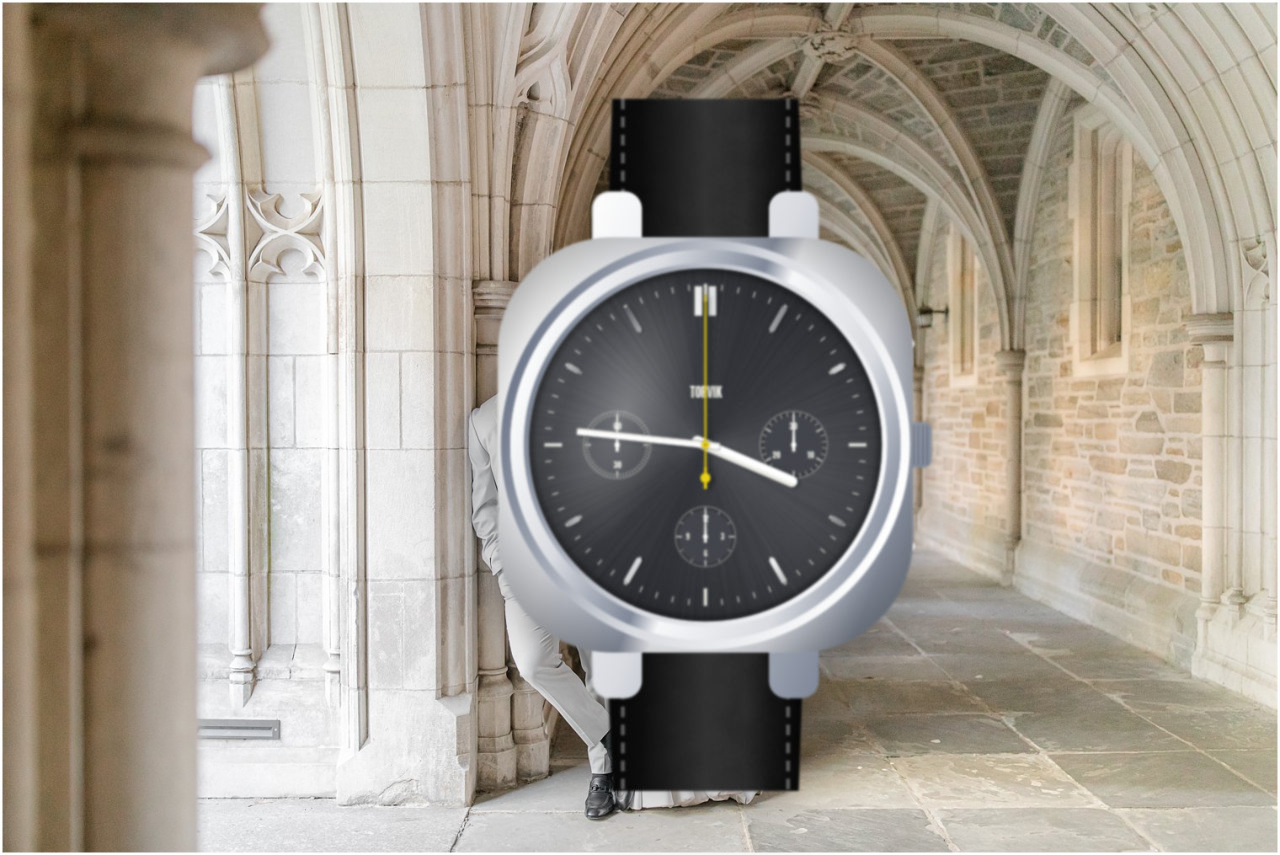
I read {"hour": 3, "minute": 46}
